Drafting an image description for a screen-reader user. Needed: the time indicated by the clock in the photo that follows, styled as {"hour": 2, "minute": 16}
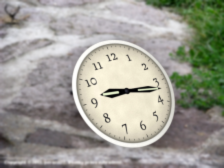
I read {"hour": 9, "minute": 17}
